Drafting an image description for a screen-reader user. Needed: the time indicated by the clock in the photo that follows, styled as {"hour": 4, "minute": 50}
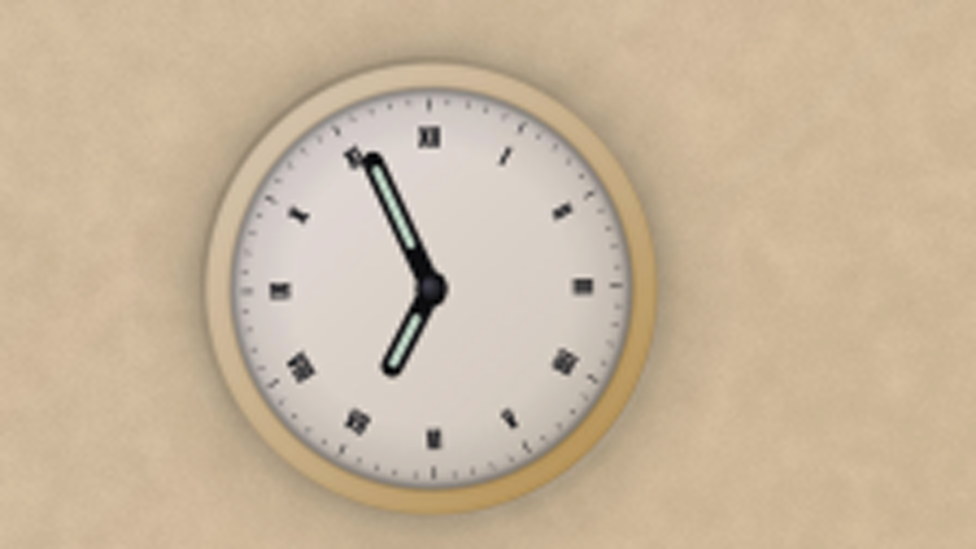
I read {"hour": 6, "minute": 56}
